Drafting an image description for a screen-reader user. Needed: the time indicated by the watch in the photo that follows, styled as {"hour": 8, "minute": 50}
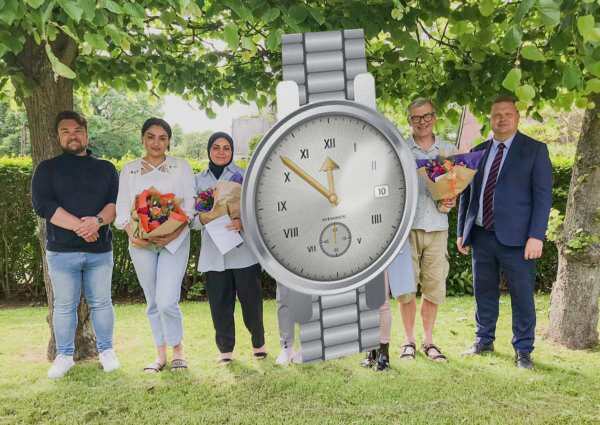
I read {"hour": 11, "minute": 52}
